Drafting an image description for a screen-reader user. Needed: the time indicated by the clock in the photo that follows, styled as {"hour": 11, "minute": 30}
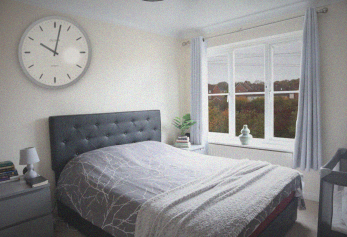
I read {"hour": 10, "minute": 2}
